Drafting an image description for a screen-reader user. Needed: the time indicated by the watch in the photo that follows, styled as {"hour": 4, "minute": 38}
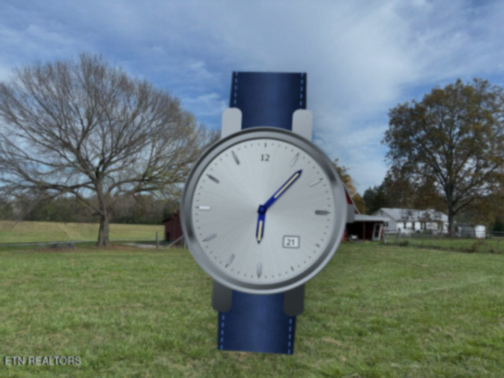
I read {"hour": 6, "minute": 7}
